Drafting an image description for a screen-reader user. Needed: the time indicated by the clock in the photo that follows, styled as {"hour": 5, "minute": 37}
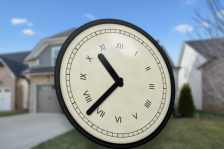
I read {"hour": 10, "minute": 37}
